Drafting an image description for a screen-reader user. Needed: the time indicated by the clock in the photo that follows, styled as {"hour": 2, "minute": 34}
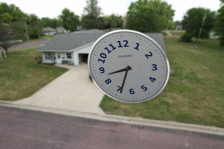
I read {"hour": 8, "minute": 34}
